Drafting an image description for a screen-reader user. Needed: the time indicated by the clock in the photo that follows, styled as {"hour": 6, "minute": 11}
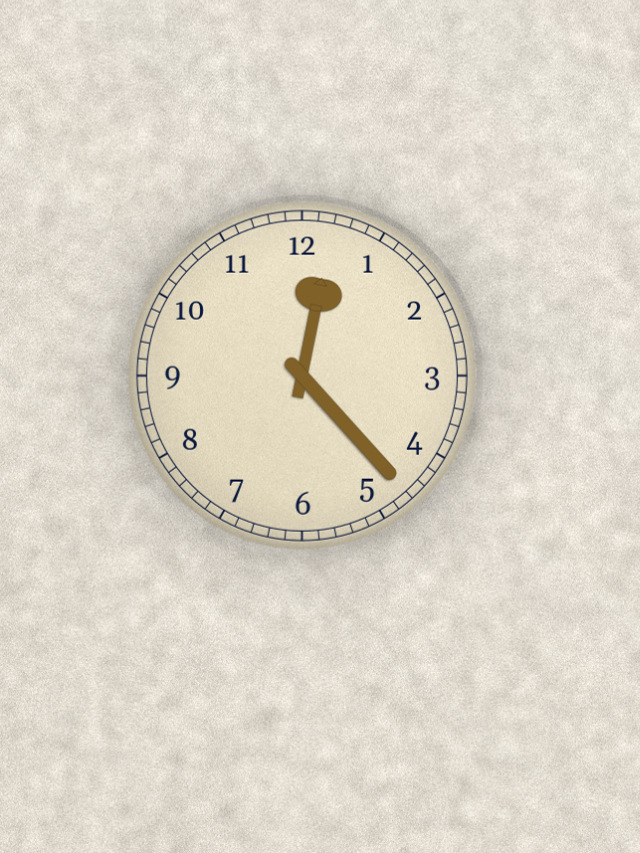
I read {"hour": 12, "minute": 23}
